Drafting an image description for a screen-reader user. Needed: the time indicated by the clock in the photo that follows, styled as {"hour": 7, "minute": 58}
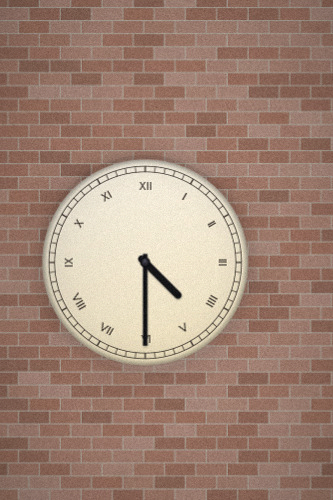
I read {"hour": 4, "minute": 30}
